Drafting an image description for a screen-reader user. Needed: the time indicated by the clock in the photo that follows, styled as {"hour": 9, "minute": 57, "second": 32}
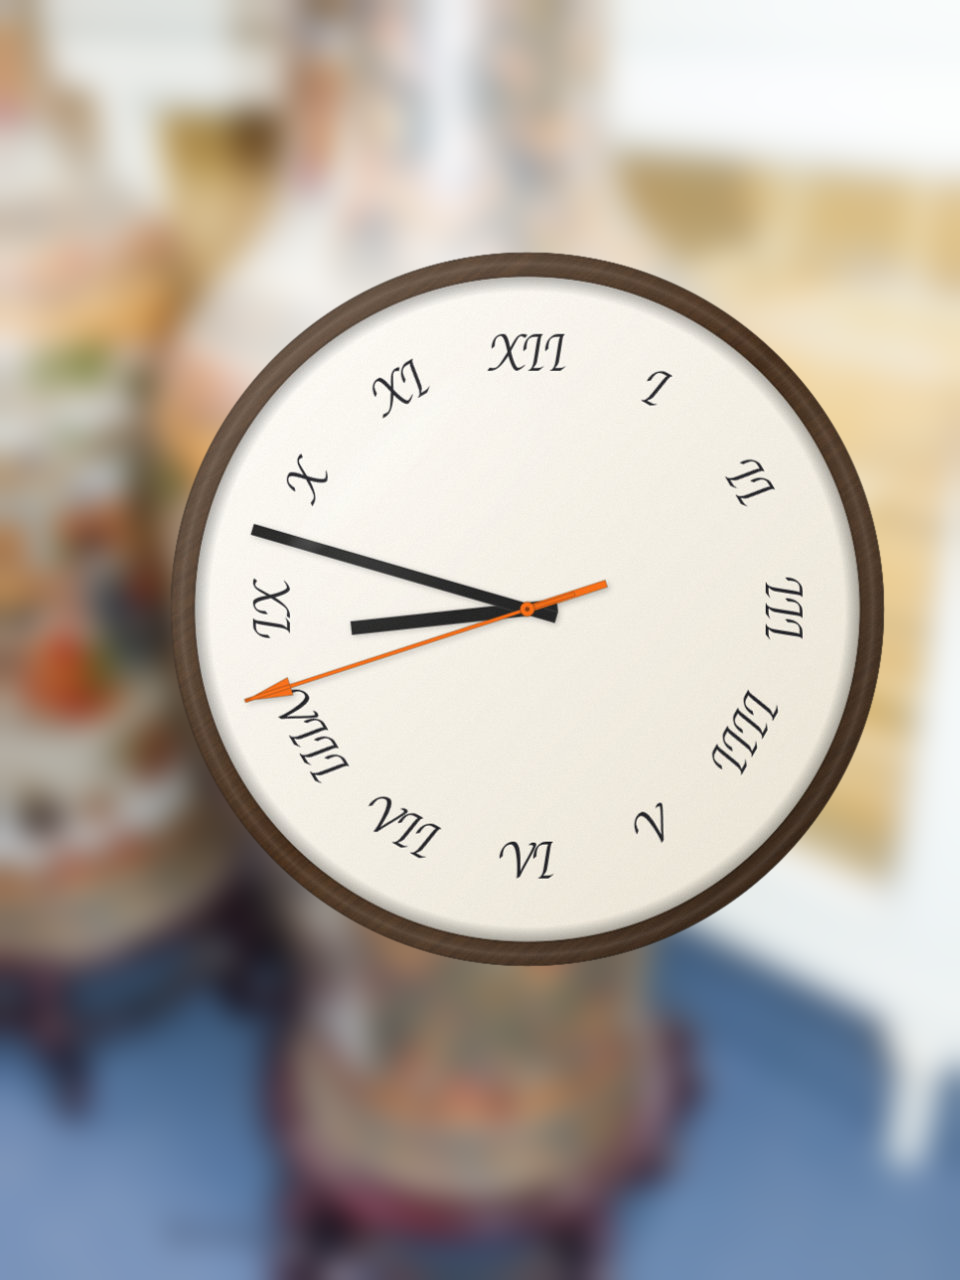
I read {"hour": 8, "minute": 47, "second": 42}
